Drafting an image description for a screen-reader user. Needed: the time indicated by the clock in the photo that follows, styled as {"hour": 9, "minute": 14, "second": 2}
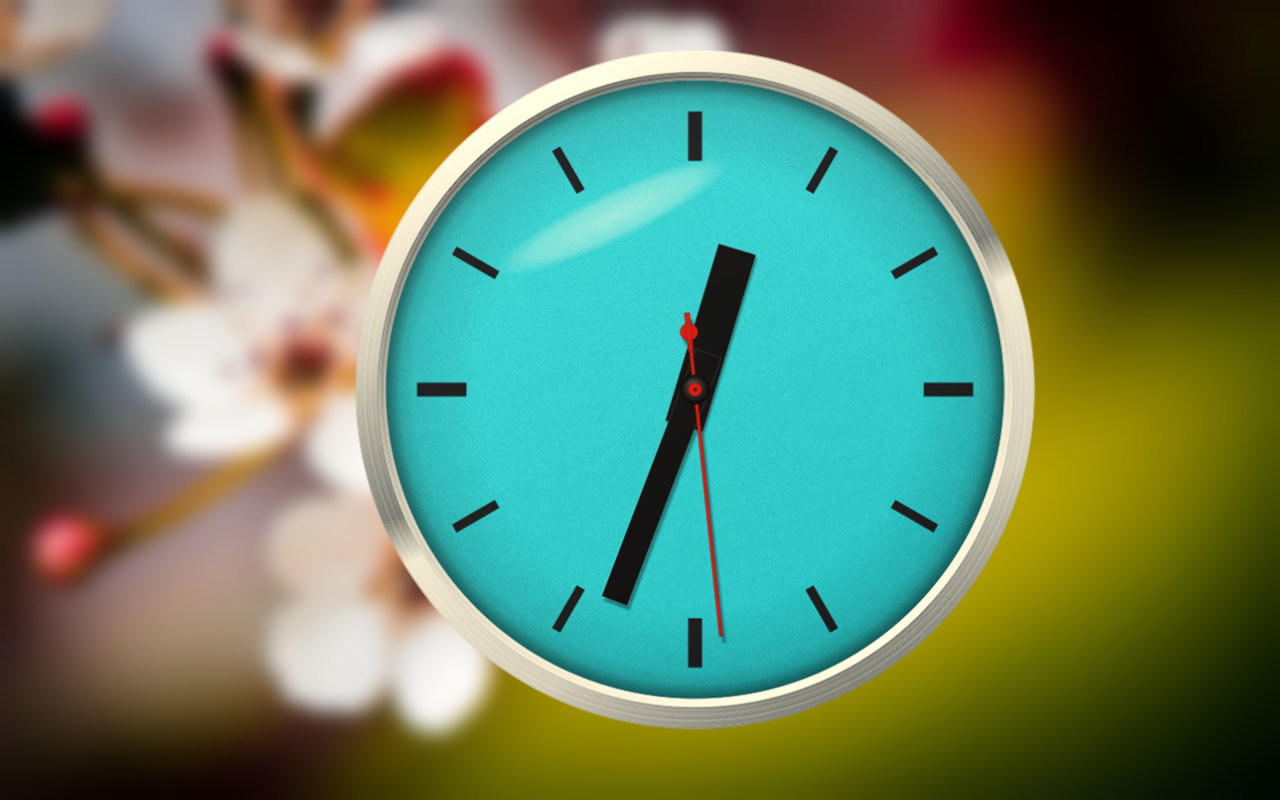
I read {"hour": 12, "minute": 33, "second": 29}
